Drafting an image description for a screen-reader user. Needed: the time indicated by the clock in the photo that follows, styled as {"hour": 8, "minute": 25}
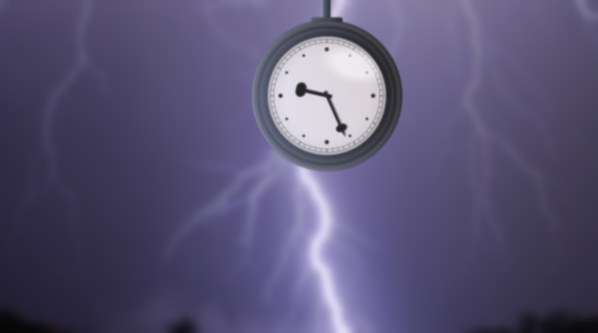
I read {"hour": 9, "minute": 26}
